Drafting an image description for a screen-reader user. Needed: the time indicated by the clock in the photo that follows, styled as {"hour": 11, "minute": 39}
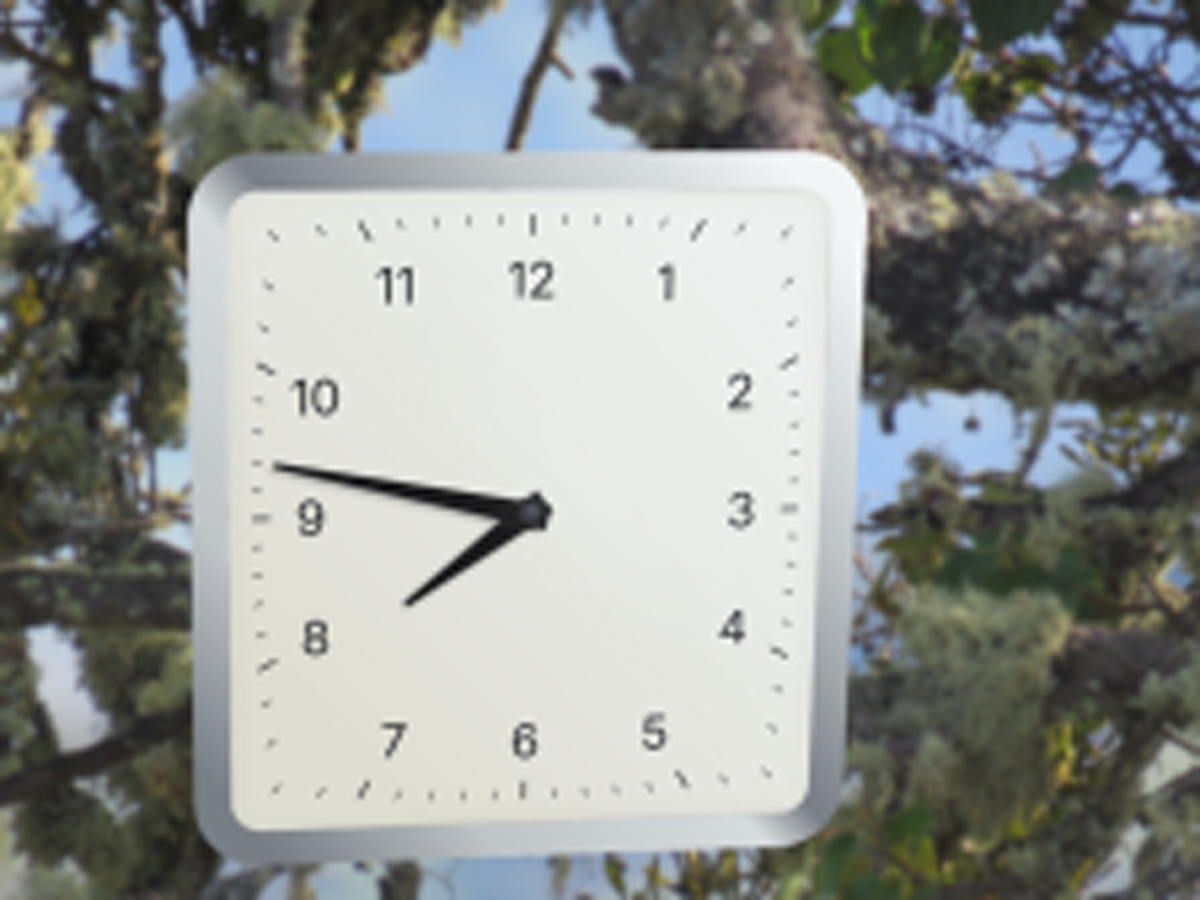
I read {"hour": 7, "minute": 47}
